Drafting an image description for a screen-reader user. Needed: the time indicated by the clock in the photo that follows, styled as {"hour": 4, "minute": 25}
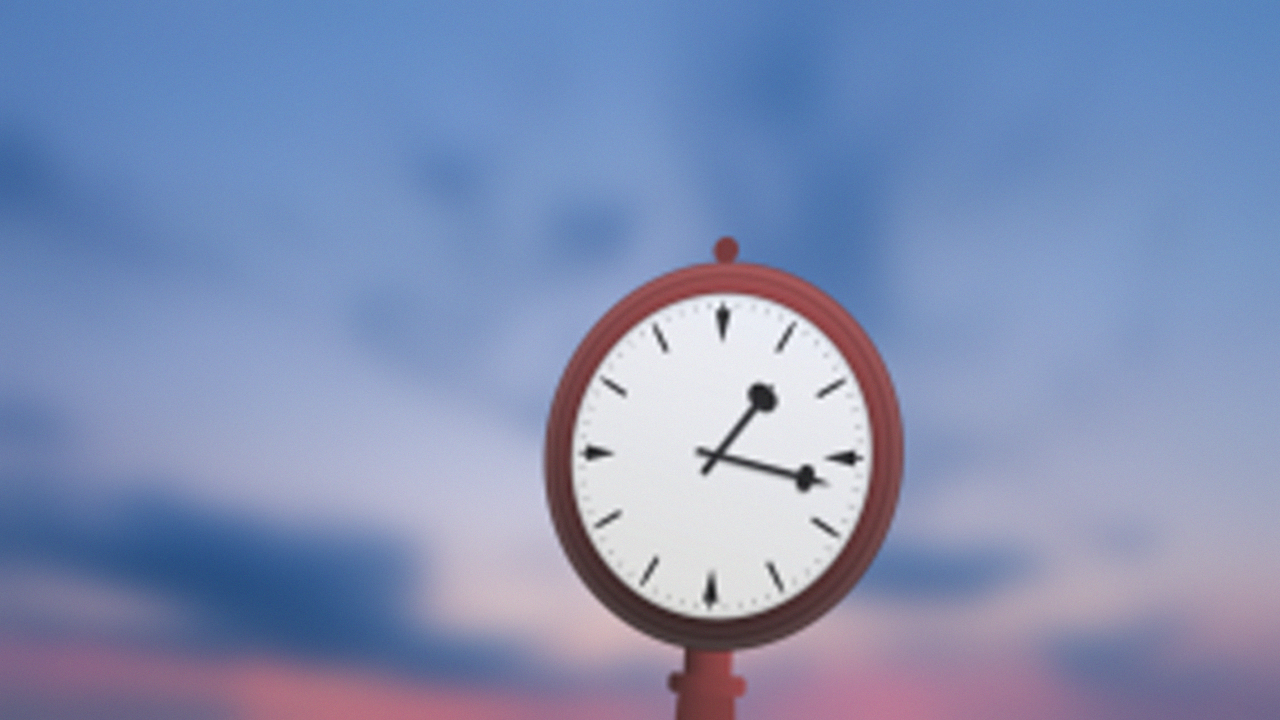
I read {"hour": 1, "minute": 17}
